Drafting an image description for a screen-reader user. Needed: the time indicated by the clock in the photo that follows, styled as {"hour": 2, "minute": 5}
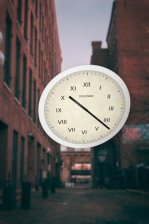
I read {"hour": 10, "minute": 22}
